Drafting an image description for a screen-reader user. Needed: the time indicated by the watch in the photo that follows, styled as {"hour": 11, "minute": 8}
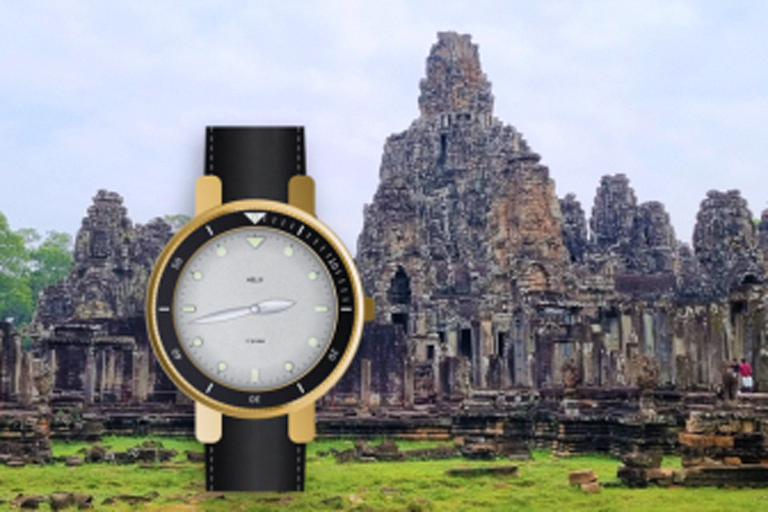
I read {"hour": 2, "minute": 43}
